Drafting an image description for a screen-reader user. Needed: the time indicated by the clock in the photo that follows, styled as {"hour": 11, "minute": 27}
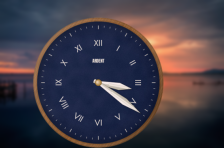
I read {"hour": 3, "minute": 21}
